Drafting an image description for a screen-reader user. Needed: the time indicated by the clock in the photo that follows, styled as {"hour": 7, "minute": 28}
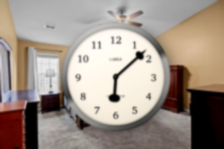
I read {"hour": 6, "minute": 8}
